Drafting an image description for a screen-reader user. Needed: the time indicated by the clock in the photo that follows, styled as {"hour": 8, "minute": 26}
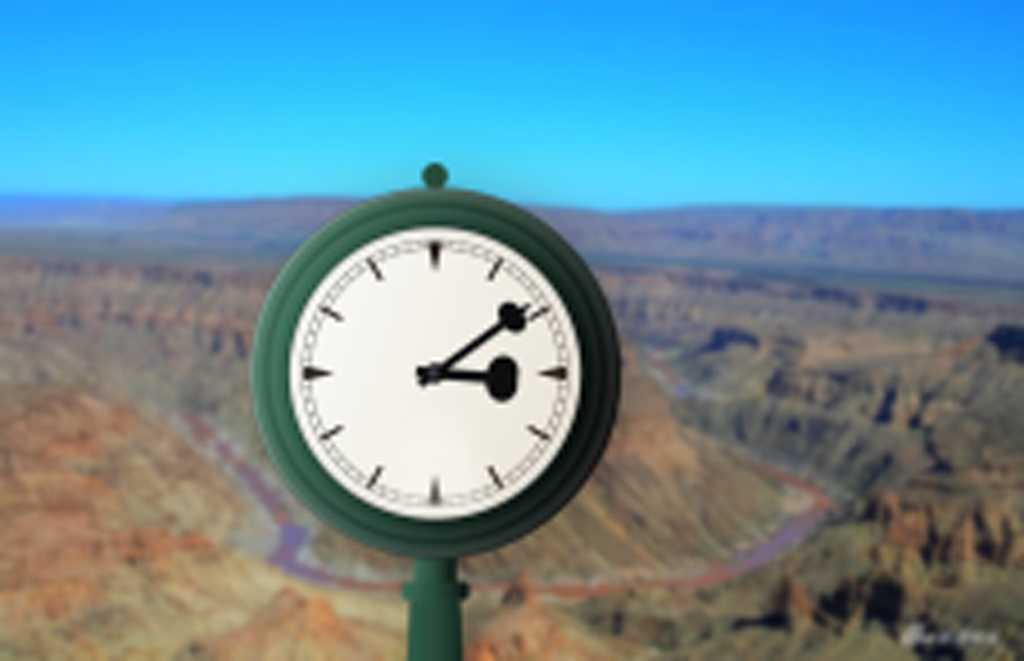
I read {"hour": 3, "minute": 9}
